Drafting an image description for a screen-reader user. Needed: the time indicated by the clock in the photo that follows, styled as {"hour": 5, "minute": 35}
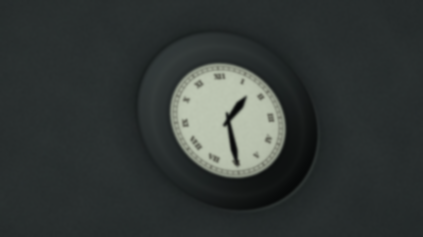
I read {"hour": 1, "minute": 30}
